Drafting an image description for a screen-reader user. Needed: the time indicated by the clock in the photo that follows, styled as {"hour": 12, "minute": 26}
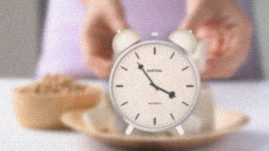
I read {"hour": 3, "minute": 54}
